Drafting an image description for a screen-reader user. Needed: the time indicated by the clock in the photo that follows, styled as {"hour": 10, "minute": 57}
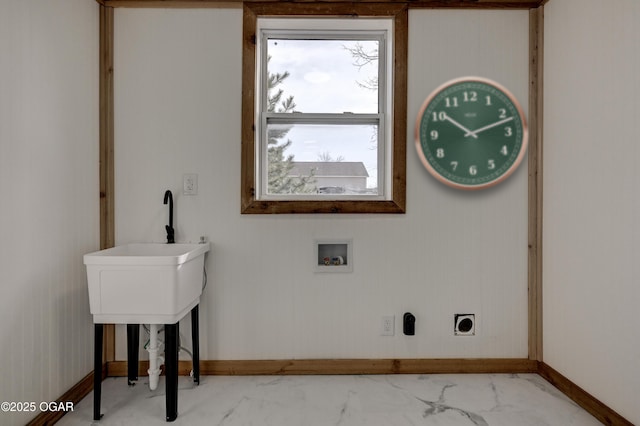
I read {"hour": 10, "minute": 12}
